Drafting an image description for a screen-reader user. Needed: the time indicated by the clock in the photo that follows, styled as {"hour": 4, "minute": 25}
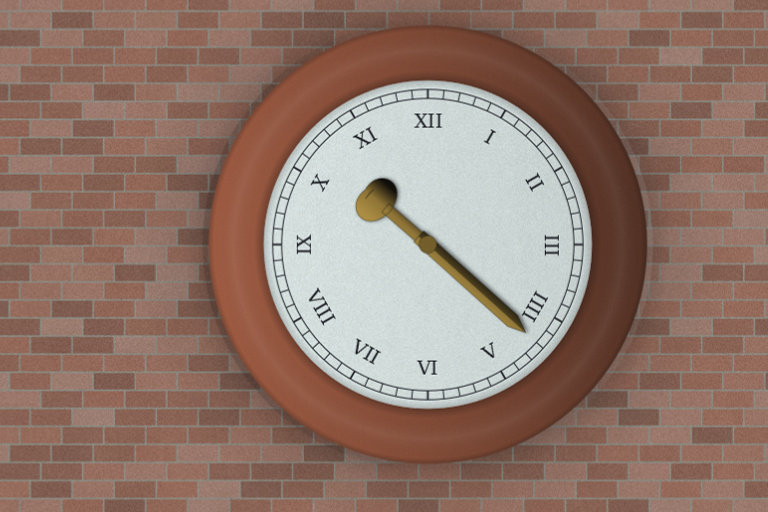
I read {"hour": 10, "minute": 22}
